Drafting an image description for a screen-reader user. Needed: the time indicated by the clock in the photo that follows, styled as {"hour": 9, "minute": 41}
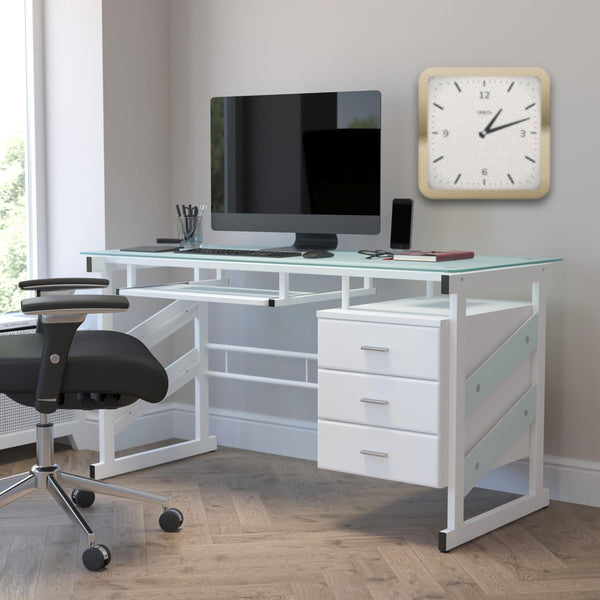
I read {"hour": 1, "minute": 12}
